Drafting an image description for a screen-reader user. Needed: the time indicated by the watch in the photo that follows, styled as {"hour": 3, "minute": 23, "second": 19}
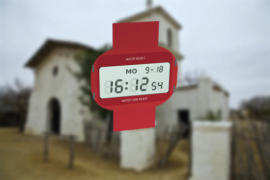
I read {"hour": 16, "minute": 12, "second": 54}
